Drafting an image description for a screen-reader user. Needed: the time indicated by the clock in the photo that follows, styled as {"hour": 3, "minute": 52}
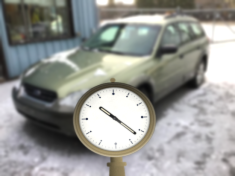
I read {"hour": 10, "minute": 22}
